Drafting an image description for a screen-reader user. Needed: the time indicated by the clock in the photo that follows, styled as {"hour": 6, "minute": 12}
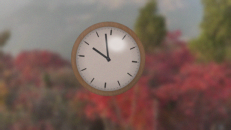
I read {"hour": 9, "minute": 58}
